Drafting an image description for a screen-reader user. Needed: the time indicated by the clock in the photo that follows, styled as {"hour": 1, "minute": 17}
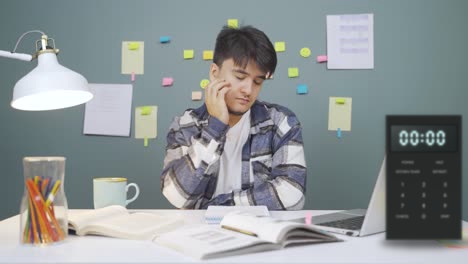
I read {"hour": 0, "minute": 0}
